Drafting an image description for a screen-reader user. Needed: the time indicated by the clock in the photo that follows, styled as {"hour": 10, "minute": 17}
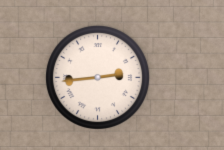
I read {"hour": 2, "minute": 44}
